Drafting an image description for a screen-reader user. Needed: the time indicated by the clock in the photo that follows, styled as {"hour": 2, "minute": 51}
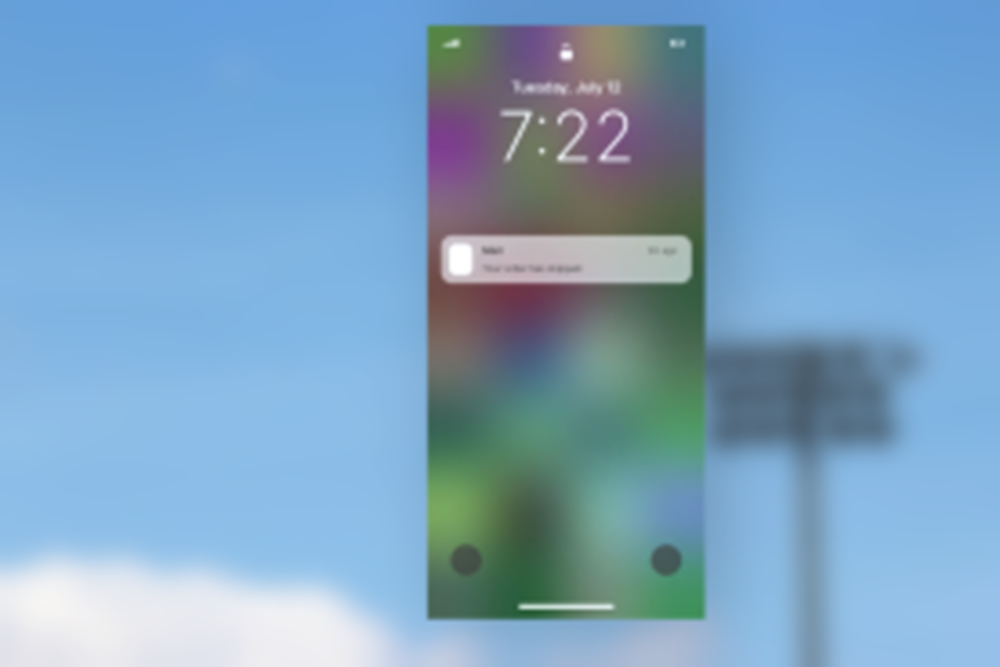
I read {"hour": 7, "minute": 22}
